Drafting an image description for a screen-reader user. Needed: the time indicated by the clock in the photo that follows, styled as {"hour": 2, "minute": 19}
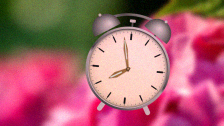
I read {"hour": 7, "minute": 58}
